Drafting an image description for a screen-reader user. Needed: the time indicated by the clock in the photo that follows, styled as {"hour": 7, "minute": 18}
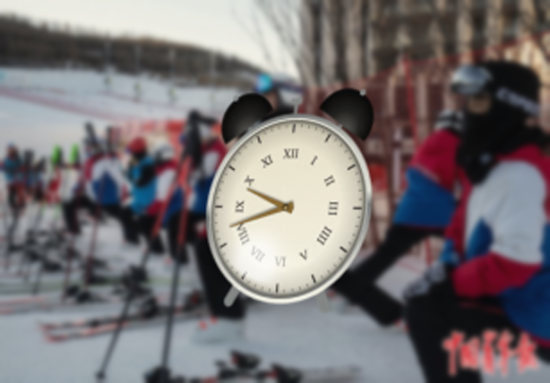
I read {"hour": 9, "minute": 42}
